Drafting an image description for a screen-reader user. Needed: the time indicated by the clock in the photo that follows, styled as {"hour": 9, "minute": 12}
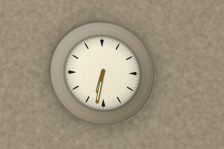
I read {"hour": 6, "minute": 32}
